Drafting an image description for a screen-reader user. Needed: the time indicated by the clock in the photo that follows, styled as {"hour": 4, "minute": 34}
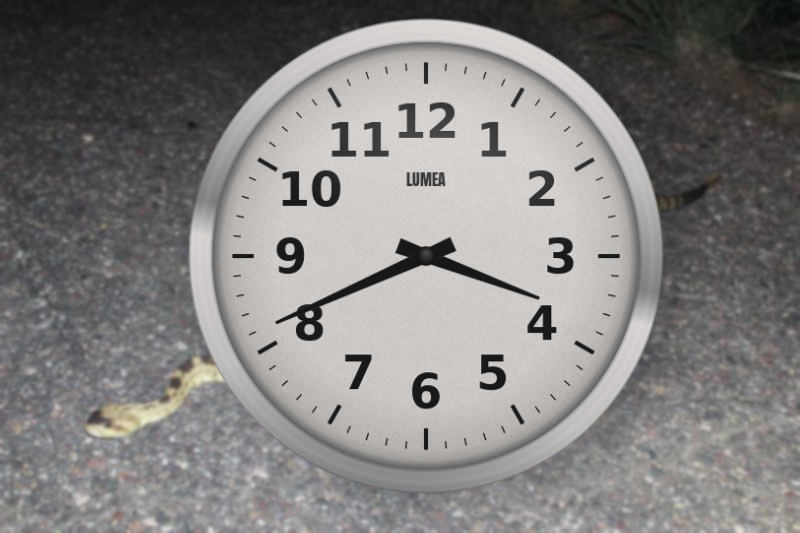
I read {"hour": 3, "minute": 41}
